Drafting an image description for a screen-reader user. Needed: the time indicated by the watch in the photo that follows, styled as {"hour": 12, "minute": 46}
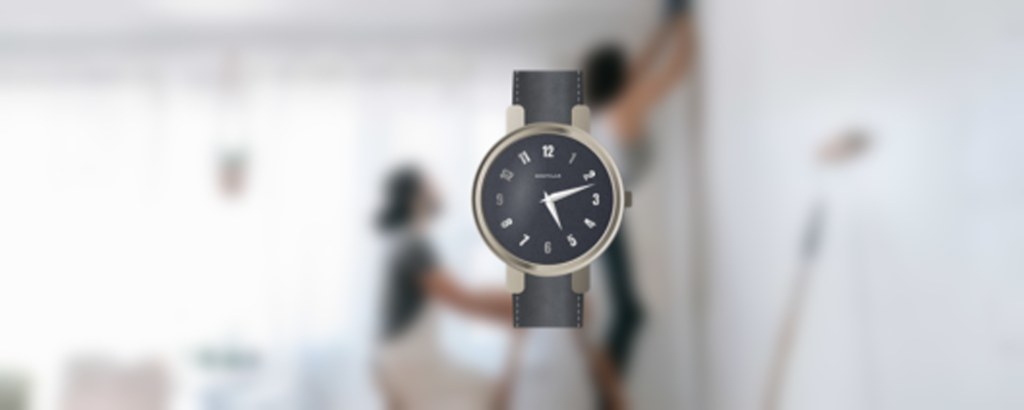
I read {"hour": 5, "minute": 12}
